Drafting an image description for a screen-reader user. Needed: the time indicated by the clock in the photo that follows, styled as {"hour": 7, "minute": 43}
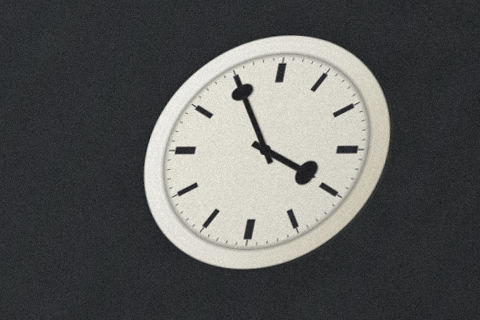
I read {"hour": 3, "minute": 55}
